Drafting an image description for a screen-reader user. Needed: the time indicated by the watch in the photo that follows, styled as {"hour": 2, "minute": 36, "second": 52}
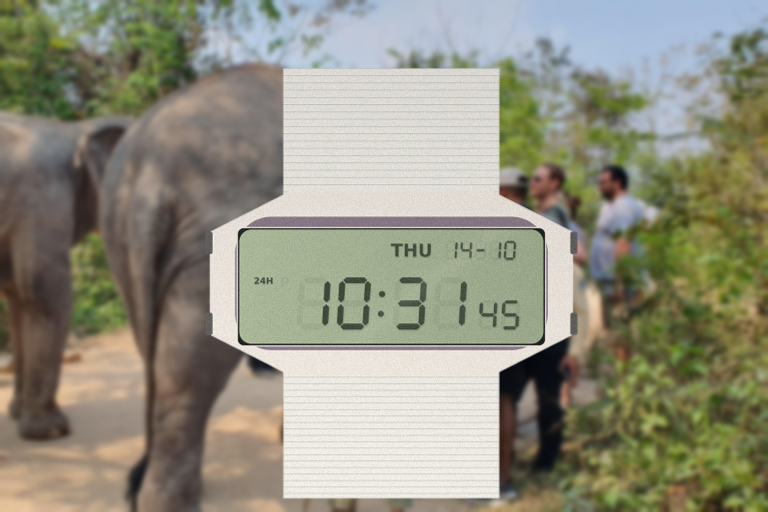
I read {"hour": 10, "minute": 31, "second": 45}
